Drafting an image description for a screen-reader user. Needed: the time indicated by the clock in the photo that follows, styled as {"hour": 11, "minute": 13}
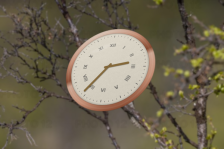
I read {"hour": 2, "minute": 36}
